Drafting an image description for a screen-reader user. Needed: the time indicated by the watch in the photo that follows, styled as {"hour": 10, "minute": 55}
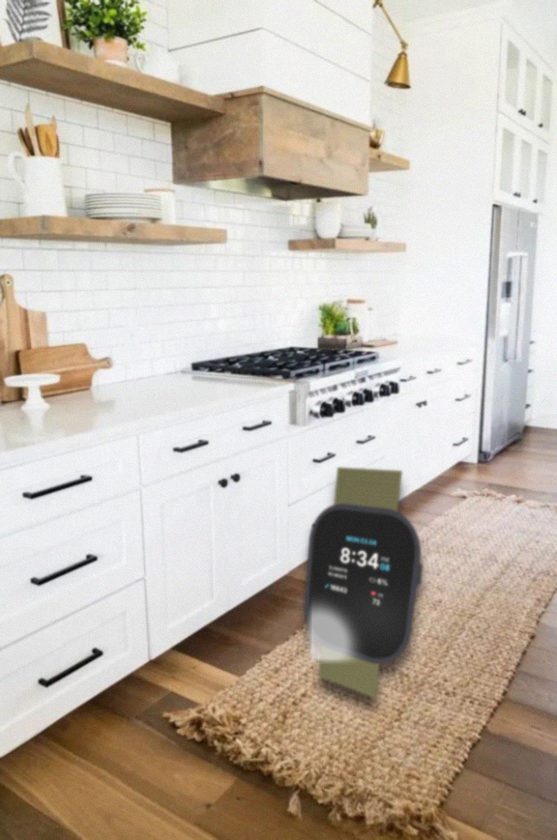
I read {"hour": 8, "minute": 34}
